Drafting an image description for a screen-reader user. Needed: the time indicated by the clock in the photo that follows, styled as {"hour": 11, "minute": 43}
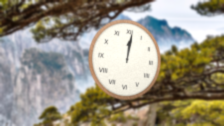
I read {"hour": 12, "minute": 1}
